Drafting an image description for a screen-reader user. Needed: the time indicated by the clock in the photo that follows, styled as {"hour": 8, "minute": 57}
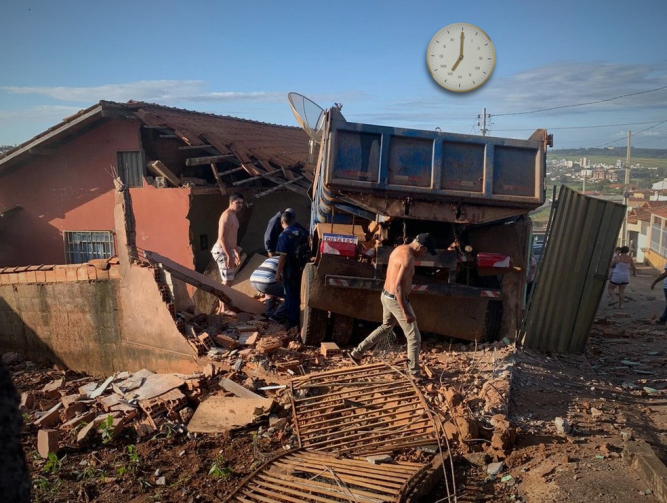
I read {"hour": 7, "minute": 0}
